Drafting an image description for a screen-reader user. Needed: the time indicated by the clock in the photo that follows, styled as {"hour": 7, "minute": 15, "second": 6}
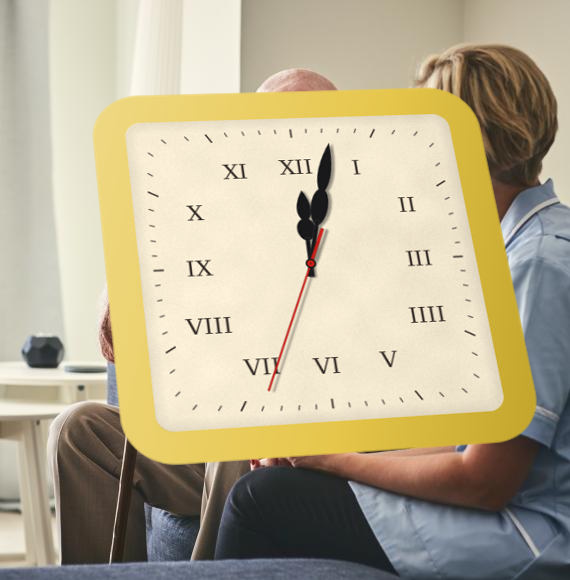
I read {"hour": 12, "minute": 2, "second": 34}
